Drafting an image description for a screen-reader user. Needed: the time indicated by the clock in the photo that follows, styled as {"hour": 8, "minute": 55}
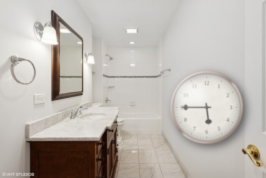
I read {"hour": 5, "minute": 45}
